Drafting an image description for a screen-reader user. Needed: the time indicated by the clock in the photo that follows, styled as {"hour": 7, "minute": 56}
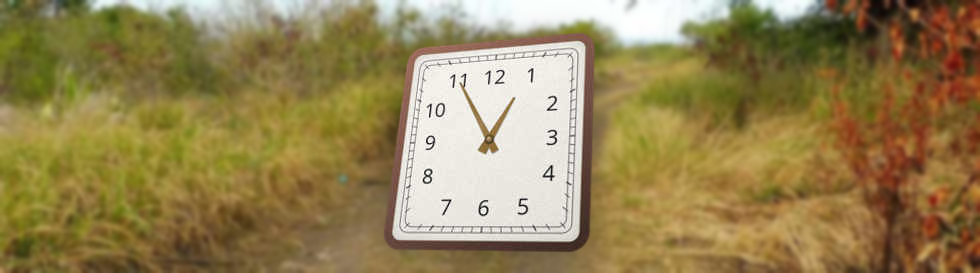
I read {"hour": 12, "minute": 55}
